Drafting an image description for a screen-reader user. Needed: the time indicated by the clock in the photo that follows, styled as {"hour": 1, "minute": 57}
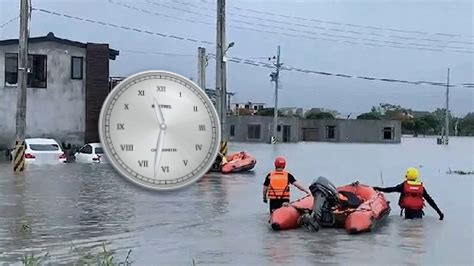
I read {"hour": 11, "minute": 32}
